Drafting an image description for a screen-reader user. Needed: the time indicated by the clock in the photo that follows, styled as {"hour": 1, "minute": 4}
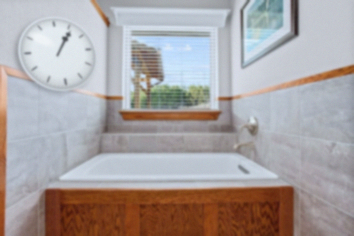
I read {"hour": 1, "minute": 6}
